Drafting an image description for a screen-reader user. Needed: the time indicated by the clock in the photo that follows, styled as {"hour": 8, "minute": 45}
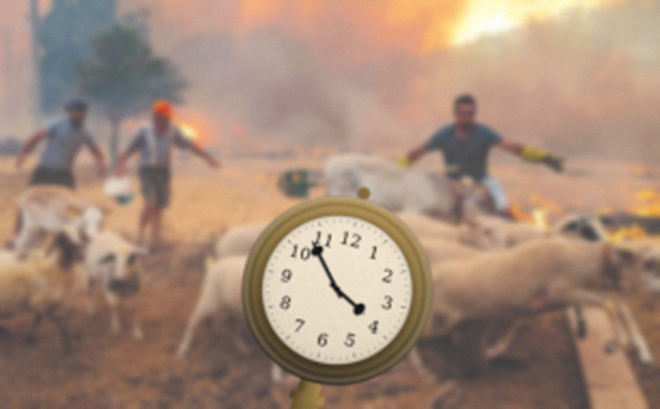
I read {"hour": 3, "minute": 53}
